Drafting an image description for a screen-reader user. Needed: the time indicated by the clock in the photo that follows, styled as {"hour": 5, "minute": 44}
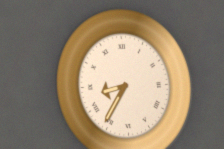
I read {"hour": 8, "minute": 36}
